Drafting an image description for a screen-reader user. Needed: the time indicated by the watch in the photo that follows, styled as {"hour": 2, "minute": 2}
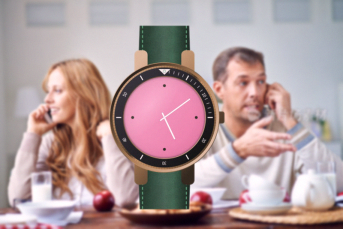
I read {"hour": 5, "minute": 9}
